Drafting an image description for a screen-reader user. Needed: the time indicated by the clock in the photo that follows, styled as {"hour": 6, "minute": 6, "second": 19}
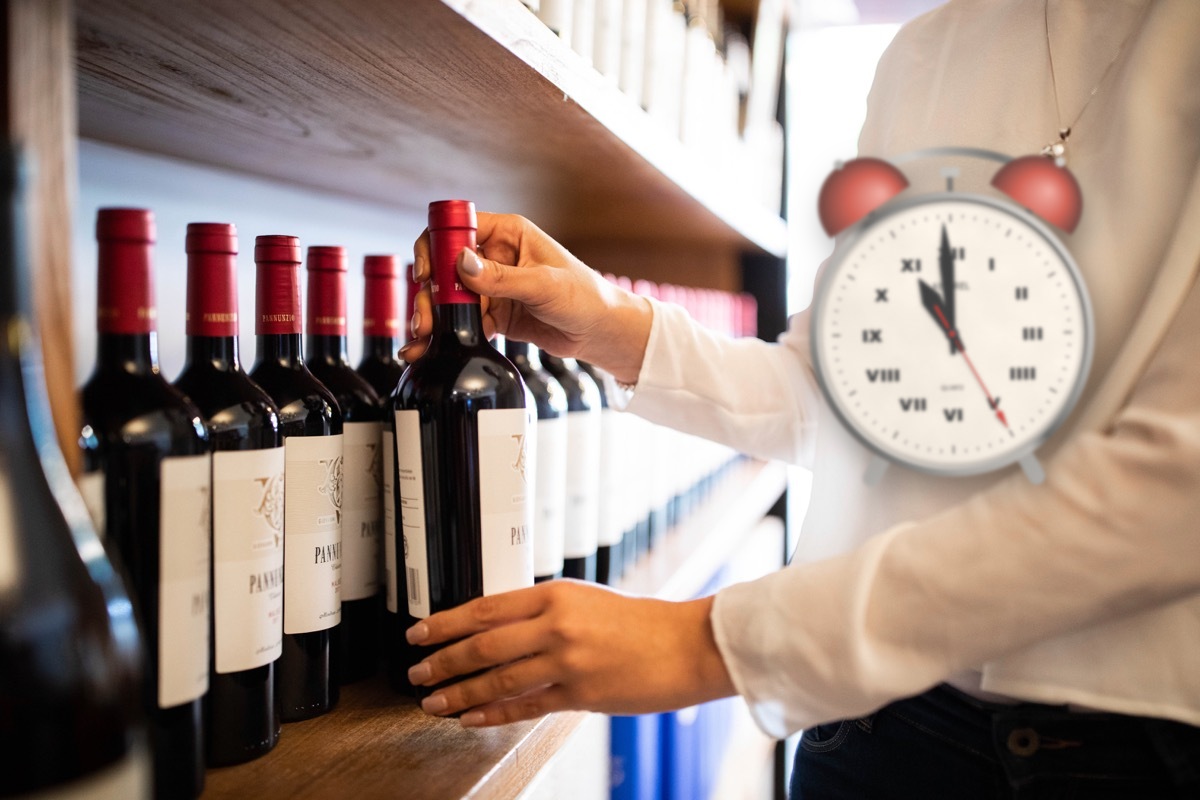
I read {"hour": 10, "minute": 59, "second": 25}
